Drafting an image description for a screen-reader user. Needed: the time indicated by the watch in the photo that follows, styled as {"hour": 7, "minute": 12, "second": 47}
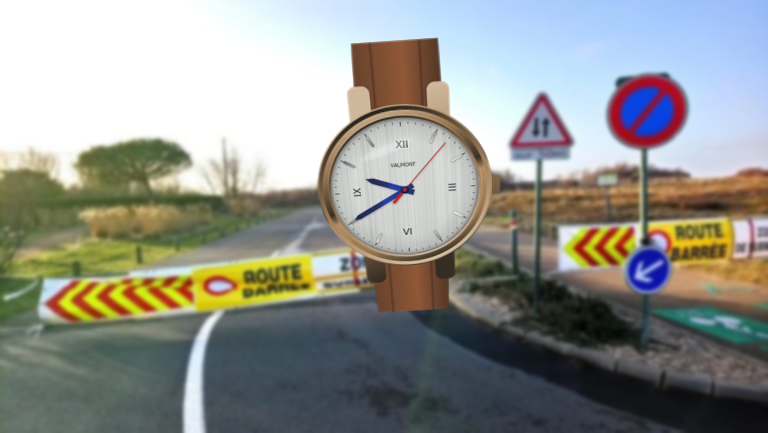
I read {"hour": 9, "minute": 40, "second": 7}
